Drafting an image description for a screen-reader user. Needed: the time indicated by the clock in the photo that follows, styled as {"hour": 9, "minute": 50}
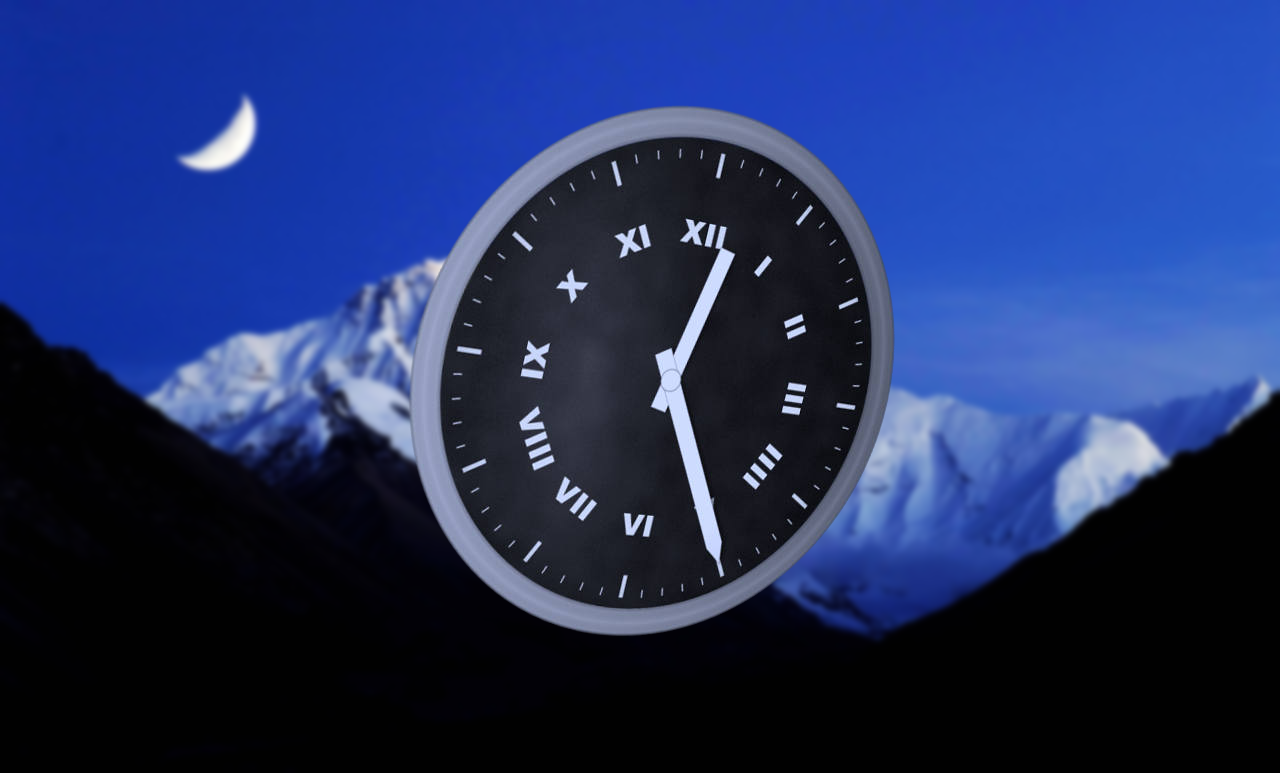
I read {"hour": 12, "minute": 25}
